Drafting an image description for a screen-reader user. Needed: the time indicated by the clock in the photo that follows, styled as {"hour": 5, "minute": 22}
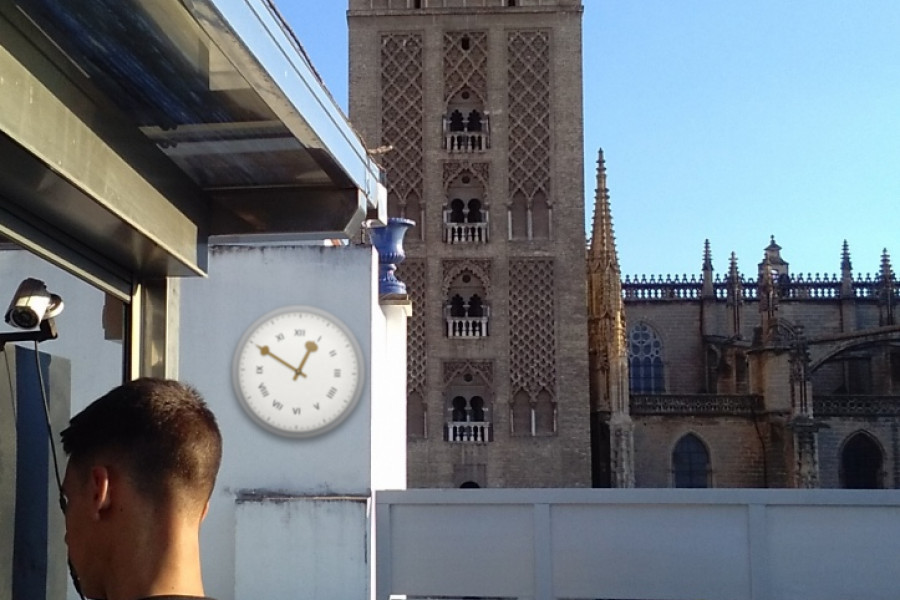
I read {"hour": 12, "minute": 50}
